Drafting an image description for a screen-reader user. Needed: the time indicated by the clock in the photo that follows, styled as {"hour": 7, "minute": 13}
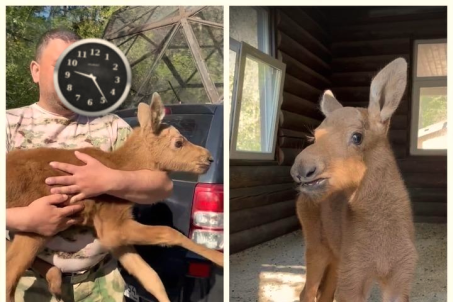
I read {"hour": 9, "minute": 24}
